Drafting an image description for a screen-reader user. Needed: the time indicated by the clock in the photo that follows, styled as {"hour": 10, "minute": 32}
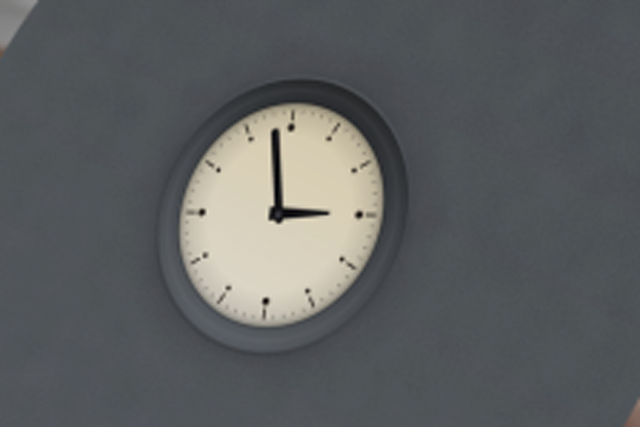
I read {"hour": 2, "minute": 58}
